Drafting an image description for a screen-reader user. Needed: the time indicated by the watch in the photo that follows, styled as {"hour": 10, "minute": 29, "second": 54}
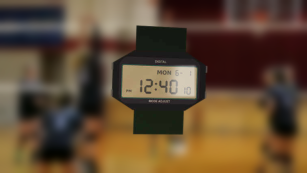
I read {"hour": 12, "minute": 40, "second": 10}
